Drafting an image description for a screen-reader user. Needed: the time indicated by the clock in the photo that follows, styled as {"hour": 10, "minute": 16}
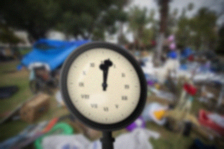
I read {"hour": 12, "minute": 2}
